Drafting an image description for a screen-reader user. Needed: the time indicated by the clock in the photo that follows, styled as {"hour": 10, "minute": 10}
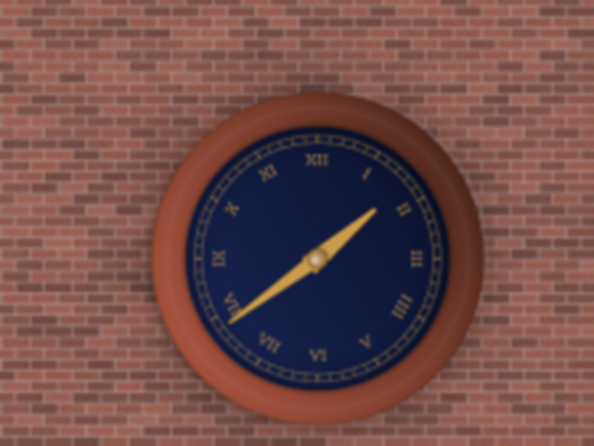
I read {"hour": 1, "minute": 39}
